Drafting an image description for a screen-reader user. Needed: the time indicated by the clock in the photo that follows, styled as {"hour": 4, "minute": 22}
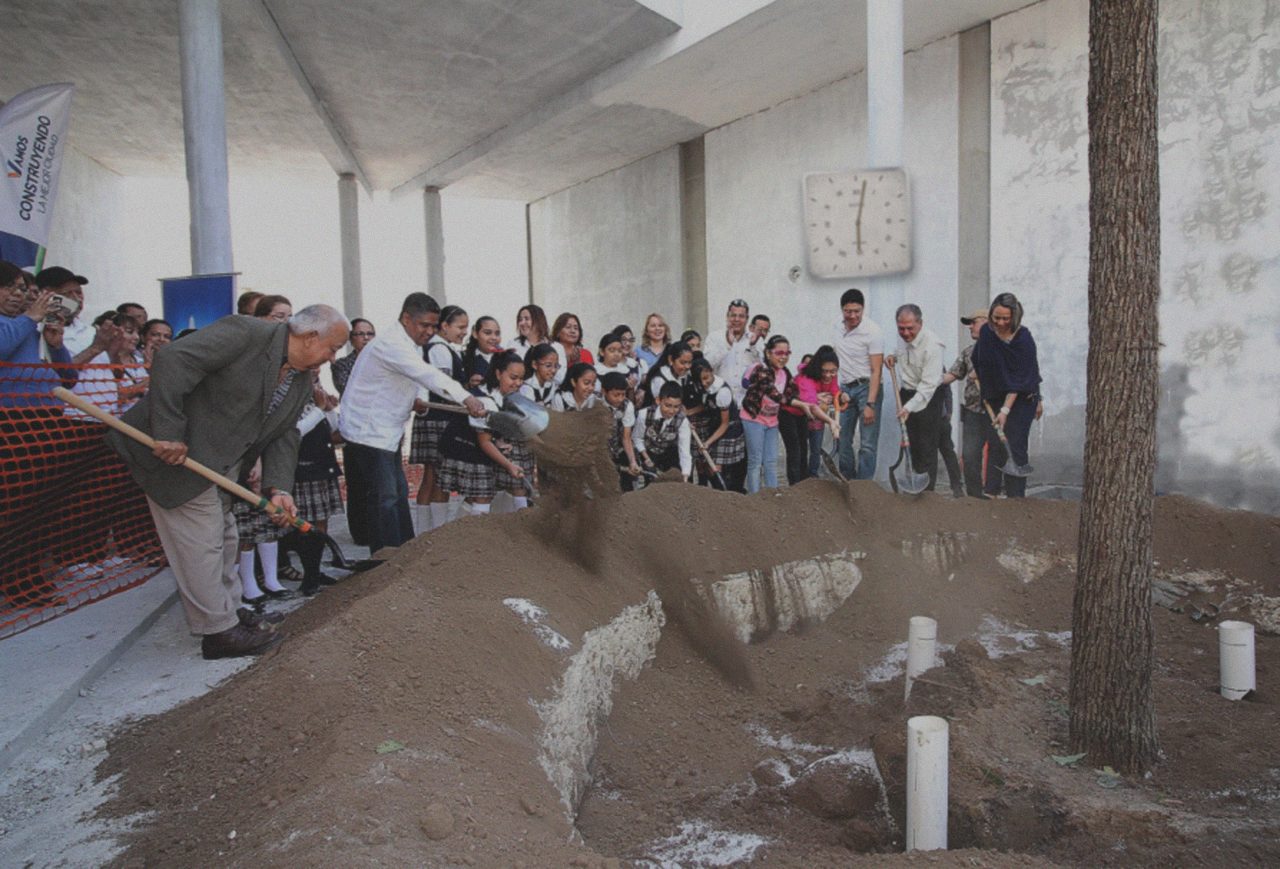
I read {"hour": 6, "minute": 2}
